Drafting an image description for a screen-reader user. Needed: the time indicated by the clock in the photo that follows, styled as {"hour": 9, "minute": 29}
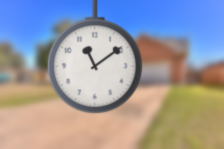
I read {"hour": 11, "minute": 9}
